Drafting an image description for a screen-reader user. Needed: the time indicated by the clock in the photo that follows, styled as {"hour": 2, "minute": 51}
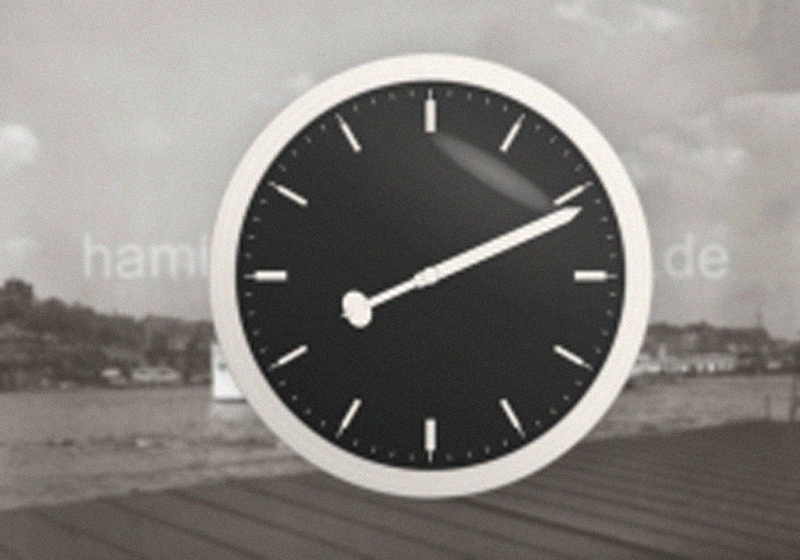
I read {"hour": 8, "minute": 11}
